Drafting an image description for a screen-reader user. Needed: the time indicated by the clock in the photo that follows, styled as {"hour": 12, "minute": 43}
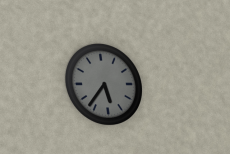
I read {"hour": 5, "minute": 37}
